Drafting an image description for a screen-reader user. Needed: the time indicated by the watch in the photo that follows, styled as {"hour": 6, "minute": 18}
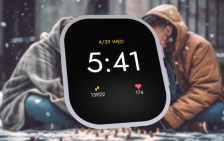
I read {"hour": 5, "minute": 41}
